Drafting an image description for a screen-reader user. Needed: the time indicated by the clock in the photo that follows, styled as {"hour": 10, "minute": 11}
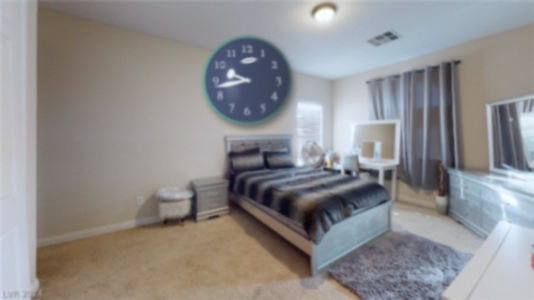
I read {"hour": 9, "minute": 43}
